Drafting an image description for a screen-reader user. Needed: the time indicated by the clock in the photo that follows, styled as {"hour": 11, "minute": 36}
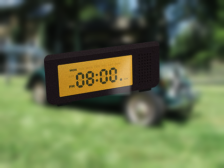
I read {"hour": 8, "minute": 0}
